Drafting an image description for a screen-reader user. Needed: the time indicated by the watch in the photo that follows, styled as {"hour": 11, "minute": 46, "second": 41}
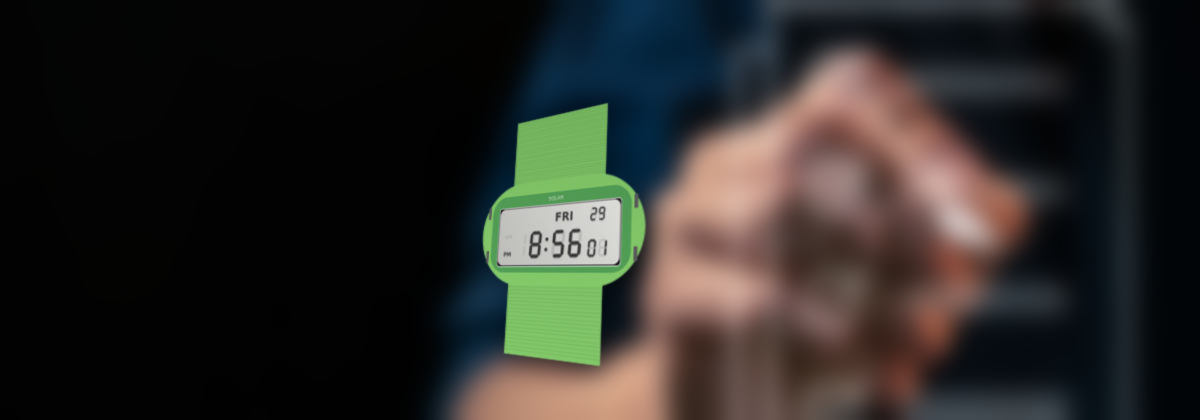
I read {"hour": 8, "minute": 56, "second": 1}
